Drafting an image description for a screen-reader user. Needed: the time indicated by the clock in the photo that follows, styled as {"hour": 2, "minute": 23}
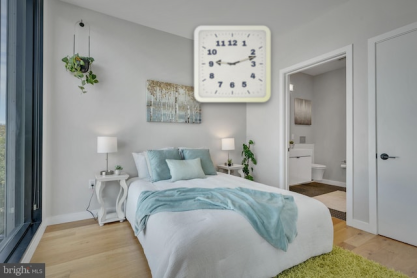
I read {"hour": 9, "minute": 12}
